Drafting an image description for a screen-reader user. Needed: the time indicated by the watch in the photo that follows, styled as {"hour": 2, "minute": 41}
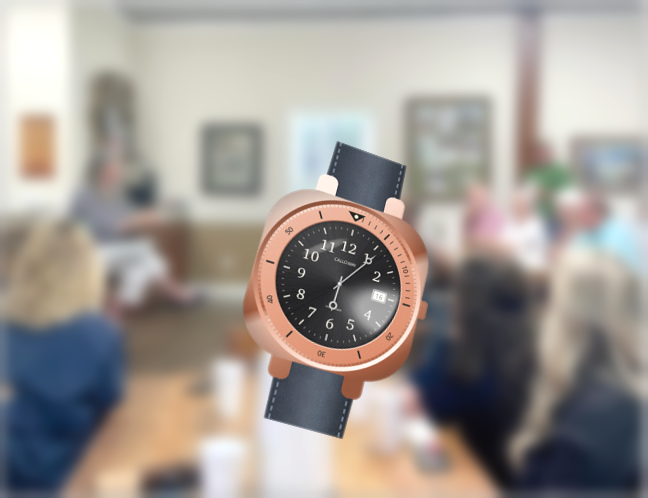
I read {"hour": 6, "minute": 6}
